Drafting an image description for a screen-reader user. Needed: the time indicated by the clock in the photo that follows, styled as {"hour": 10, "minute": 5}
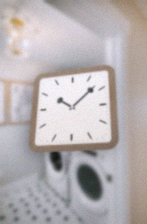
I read {"hour": 10, "minute": 8}
